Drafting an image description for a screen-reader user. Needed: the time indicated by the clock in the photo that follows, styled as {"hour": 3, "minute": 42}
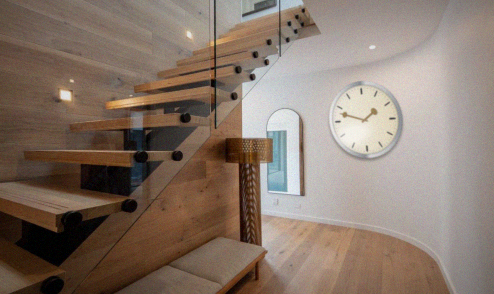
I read {"hour": 1, "minute": 48}
